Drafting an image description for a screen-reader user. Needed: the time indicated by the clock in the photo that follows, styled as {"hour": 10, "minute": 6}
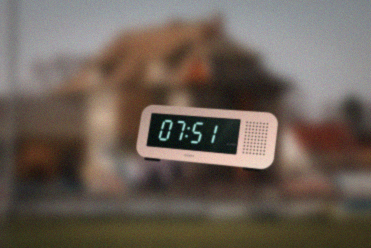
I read {"hour": 7, "minute": 51}
